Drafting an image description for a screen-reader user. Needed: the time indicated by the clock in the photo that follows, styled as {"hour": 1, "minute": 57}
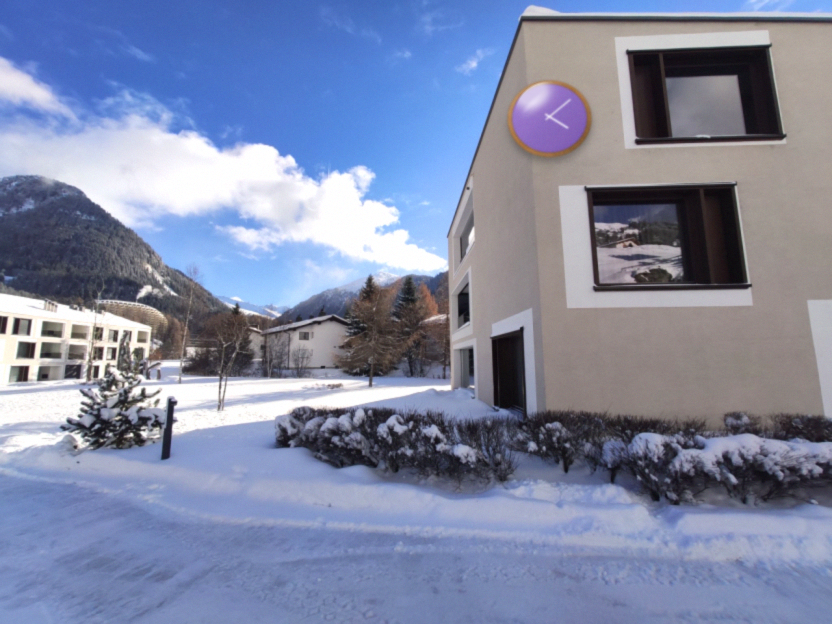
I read {"hour": 4, "minute": 8}
